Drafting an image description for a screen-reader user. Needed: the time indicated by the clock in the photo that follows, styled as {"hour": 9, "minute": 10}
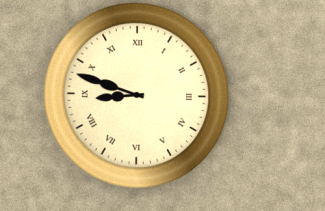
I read {"hour": 8, "minute": 48}
